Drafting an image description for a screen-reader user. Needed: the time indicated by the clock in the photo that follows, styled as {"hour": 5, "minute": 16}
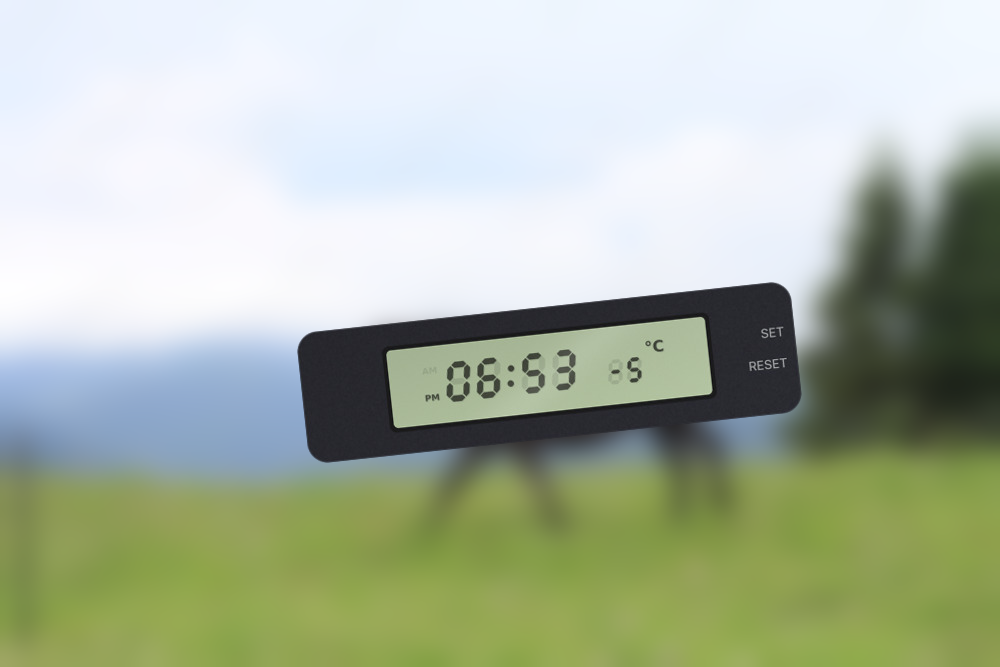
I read {"hour": 6, "minute": 53}
